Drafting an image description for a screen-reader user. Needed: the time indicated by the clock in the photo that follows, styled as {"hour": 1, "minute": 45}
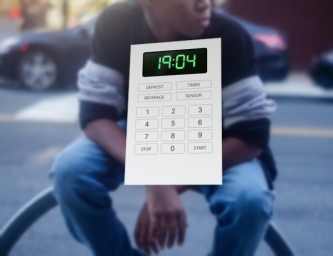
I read {"hour": 19, "minute": 4}
